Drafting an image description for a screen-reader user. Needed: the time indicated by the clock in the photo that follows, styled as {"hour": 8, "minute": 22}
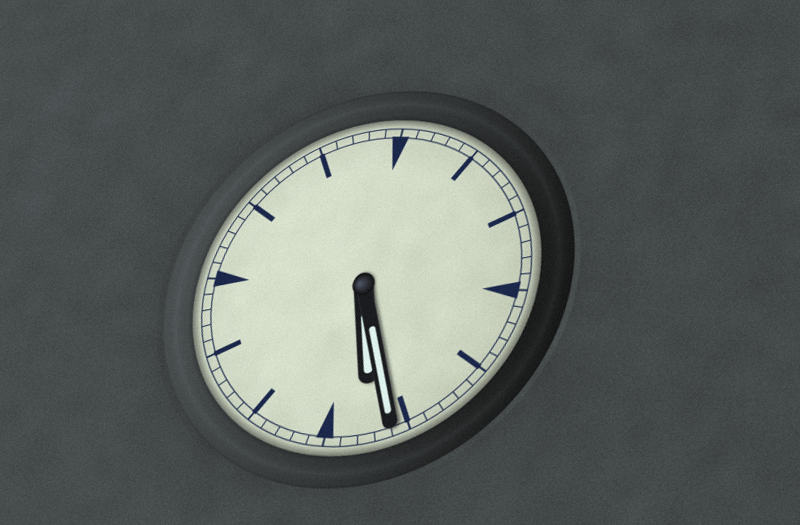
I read {"hour": 5, "minute": 26}
